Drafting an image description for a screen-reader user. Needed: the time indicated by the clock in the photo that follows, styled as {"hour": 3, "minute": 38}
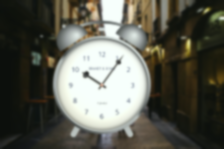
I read {"hour": 10, "minute": 6}
